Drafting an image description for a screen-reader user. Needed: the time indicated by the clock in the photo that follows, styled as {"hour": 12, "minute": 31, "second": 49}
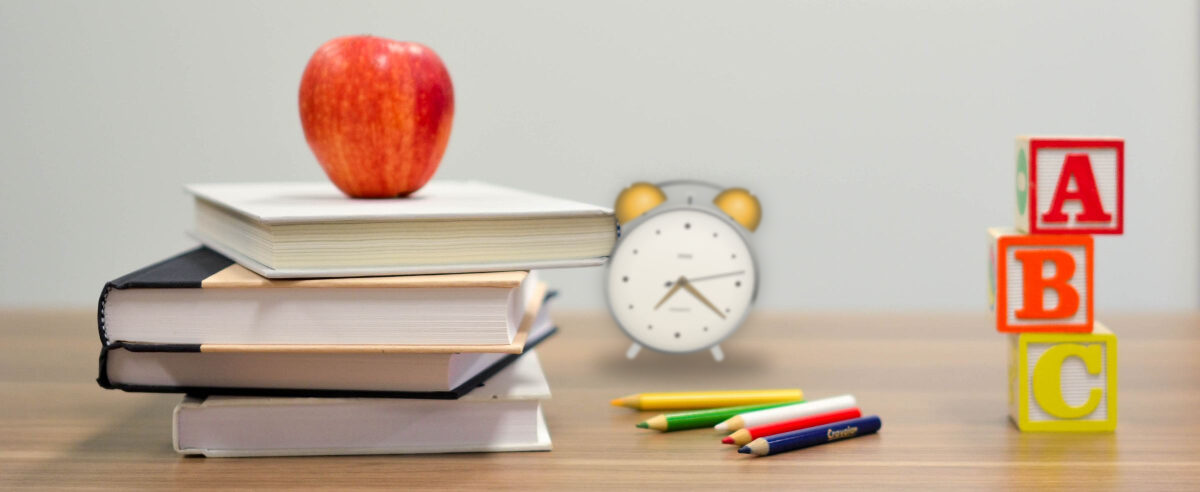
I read {"hour": 7, "minute": 21, "second": 13}
